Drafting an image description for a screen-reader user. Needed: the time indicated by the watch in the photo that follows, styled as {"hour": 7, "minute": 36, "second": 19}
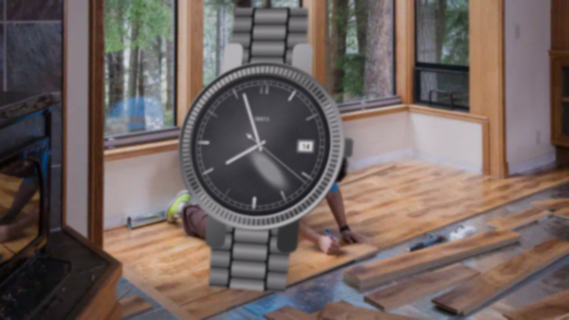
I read {"hour": 7, "minute": 56, "second": 21}
